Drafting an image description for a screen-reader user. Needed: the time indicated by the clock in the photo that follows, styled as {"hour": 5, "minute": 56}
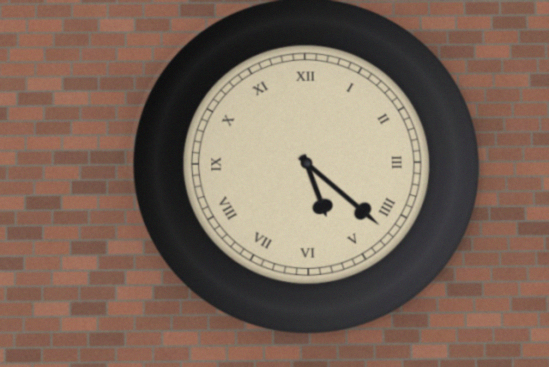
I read {"hour": 5, "minute": 22}
